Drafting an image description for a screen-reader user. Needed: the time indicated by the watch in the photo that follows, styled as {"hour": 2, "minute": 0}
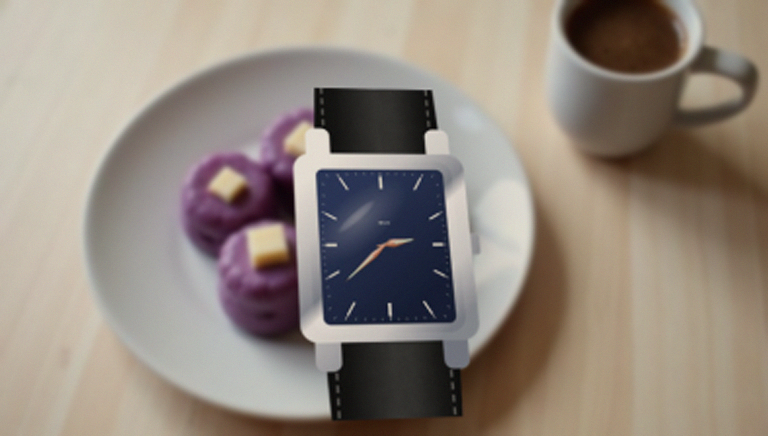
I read {"hour": 2, "minute": 38}
